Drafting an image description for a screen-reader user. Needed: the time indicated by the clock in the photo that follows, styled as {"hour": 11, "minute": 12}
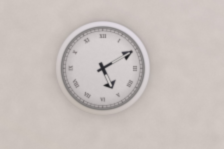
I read {"hour": 5, "minute": 10}
